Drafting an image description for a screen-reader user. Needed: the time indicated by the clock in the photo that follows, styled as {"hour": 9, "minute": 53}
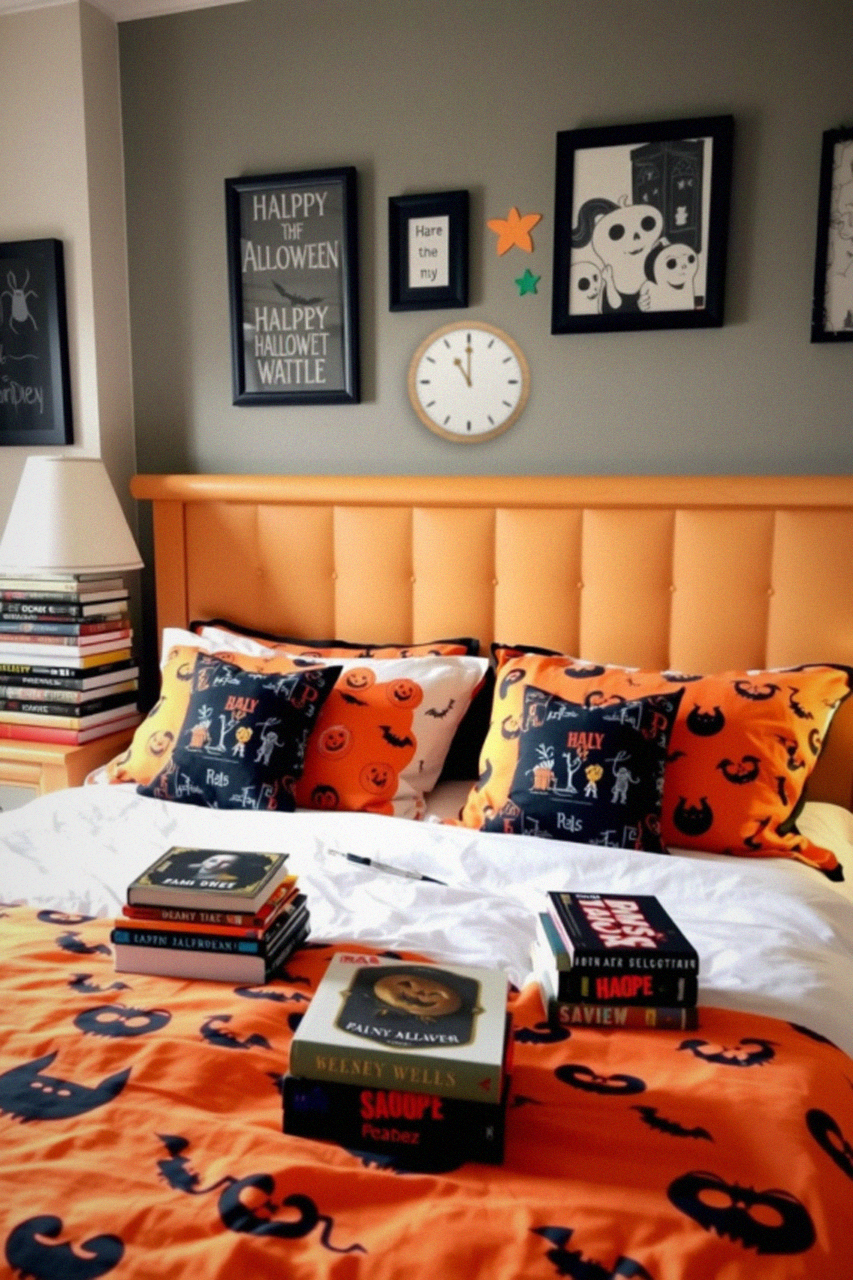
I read {"hour": 11, "minute": 0}
